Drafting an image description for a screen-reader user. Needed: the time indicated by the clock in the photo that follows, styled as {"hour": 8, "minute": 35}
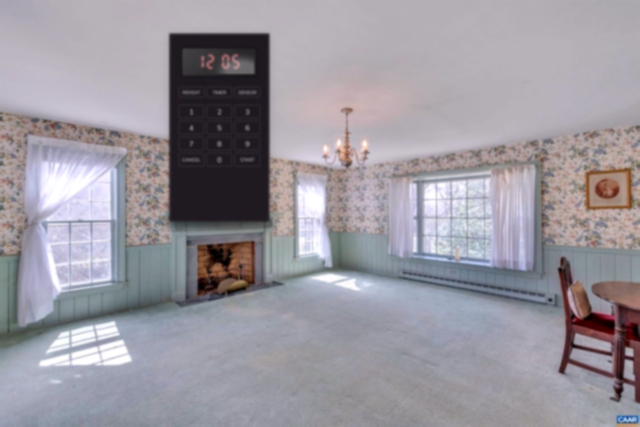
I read {"hour": 12, "minute": 5}
